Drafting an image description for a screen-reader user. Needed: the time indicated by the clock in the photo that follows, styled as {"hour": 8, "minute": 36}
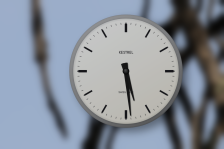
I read {"hour": 5, "minute": 29}
